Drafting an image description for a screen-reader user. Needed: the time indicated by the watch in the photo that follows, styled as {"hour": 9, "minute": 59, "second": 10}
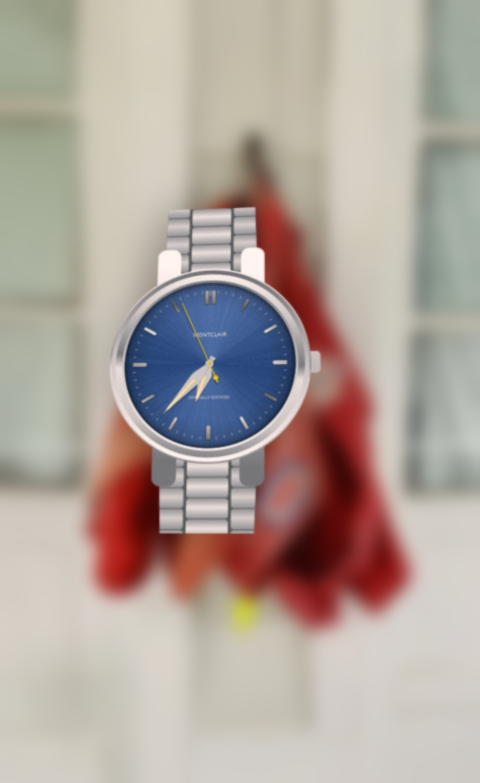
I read {"hour": 6, "minute": 36, "second": 56}
